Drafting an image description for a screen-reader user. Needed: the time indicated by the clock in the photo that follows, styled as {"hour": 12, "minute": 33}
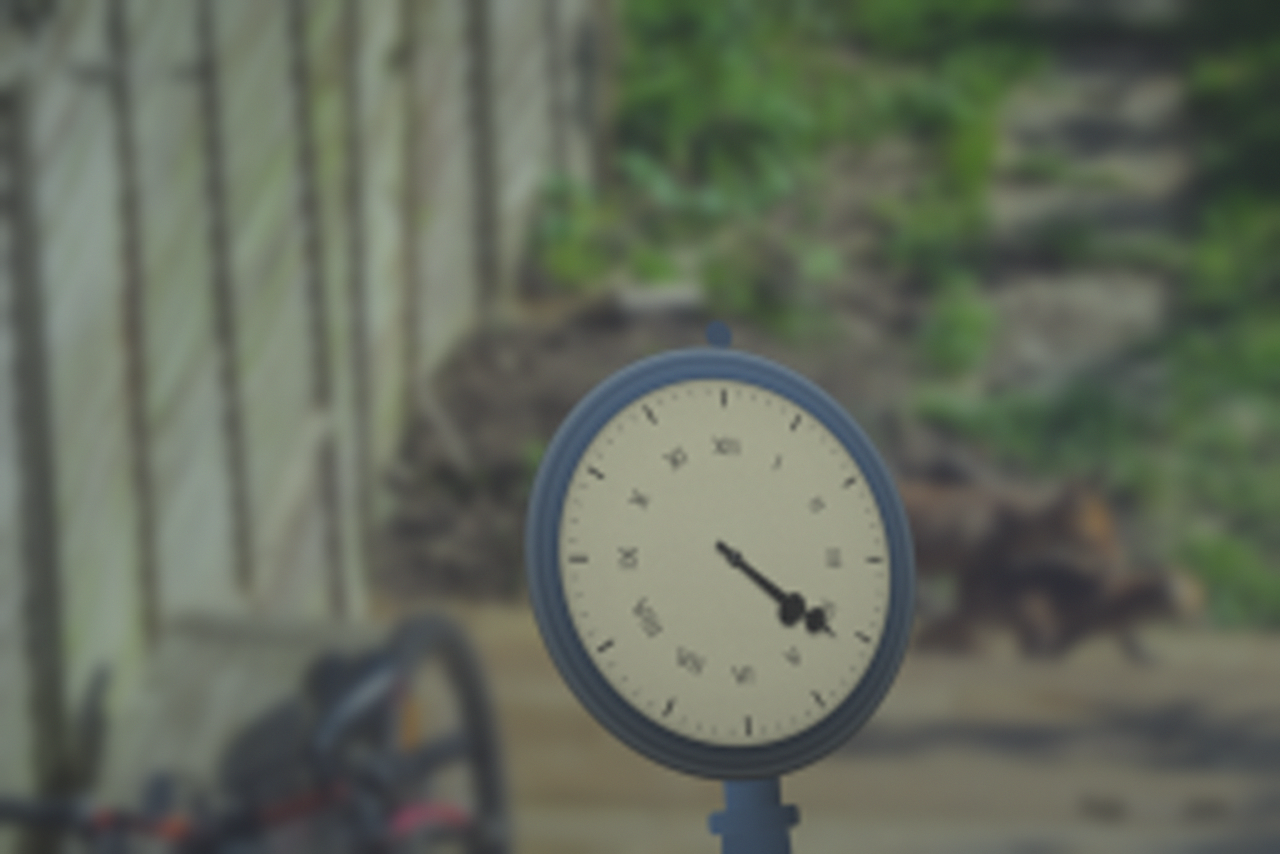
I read {"hour": 4, "minute": 21}
